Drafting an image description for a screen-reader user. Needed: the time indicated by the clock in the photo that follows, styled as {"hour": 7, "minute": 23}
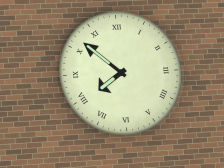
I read {"hour": 7, "minute": 52}
